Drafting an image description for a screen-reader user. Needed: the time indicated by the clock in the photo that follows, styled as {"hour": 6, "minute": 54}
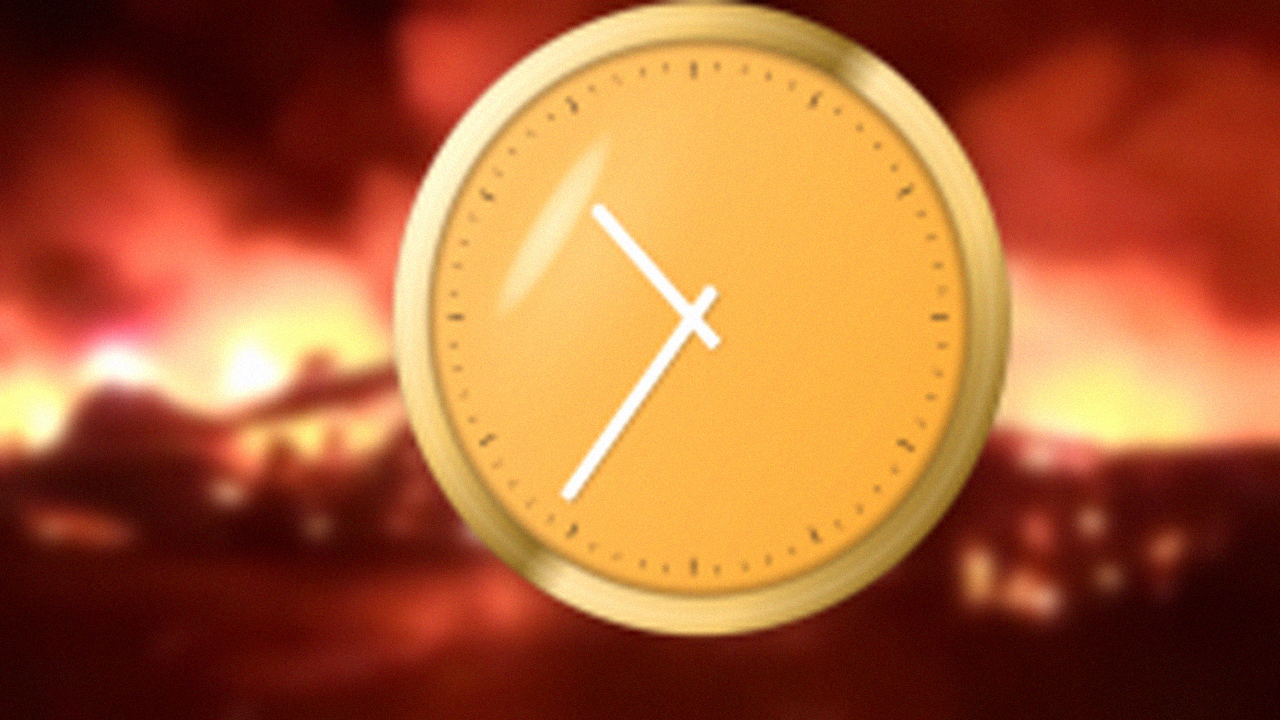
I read {"hour": 10, "minute": 36}
